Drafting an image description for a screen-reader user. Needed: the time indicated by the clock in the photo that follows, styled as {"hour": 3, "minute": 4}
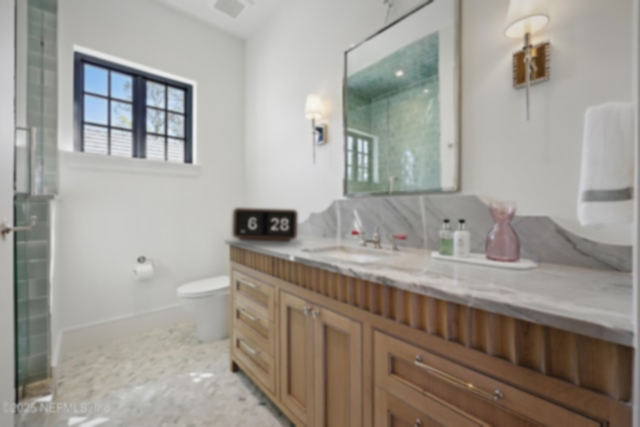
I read {"hour": 6, "minute": 28}
